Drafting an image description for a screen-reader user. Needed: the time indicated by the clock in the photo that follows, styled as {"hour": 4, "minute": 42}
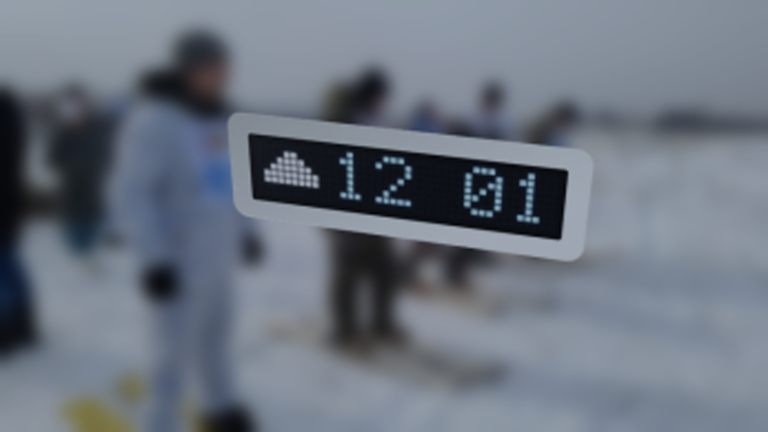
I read {"hour": 12, "minute": 1}
